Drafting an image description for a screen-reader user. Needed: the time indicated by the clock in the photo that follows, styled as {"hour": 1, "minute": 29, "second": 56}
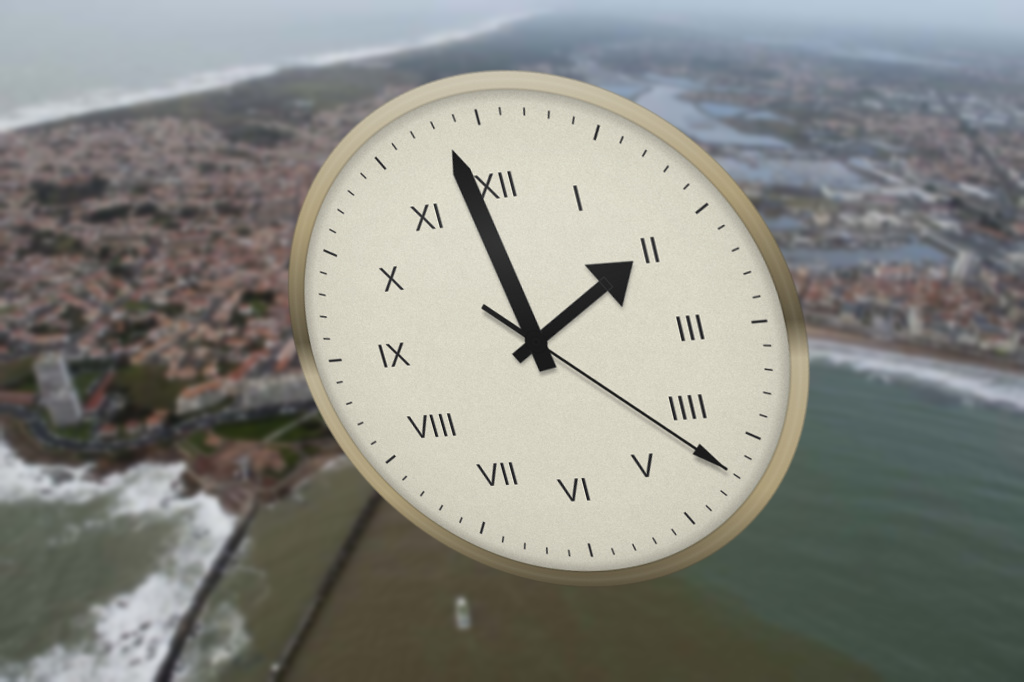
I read {"hour": 1, "minute": 58, "second": 22}
